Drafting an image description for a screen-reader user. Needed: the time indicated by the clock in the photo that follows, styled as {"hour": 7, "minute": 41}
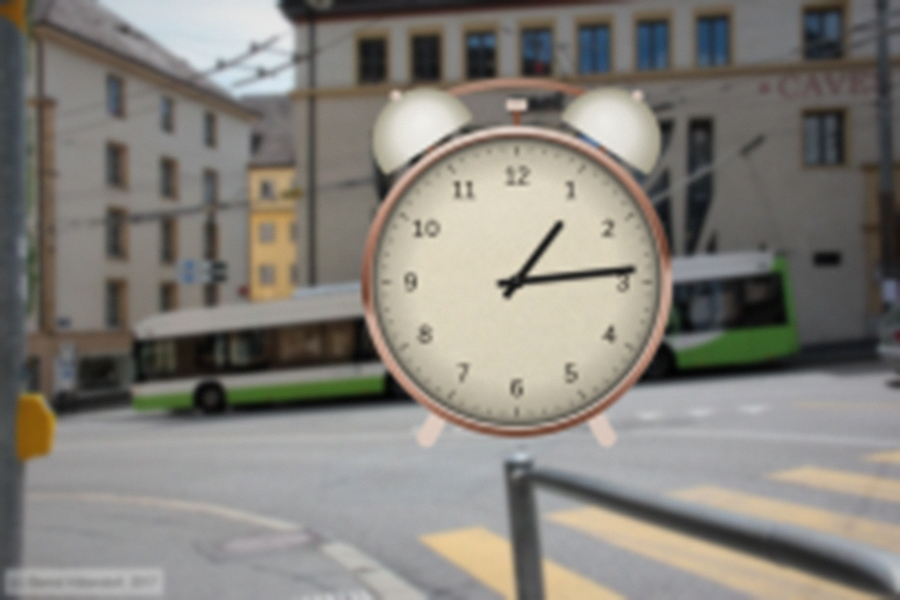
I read {"hour": 1, "minute": 14}
